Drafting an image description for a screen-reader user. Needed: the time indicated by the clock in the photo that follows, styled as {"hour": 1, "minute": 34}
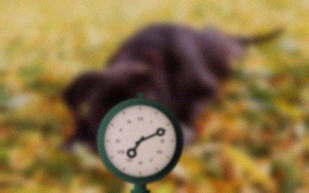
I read {"hour": 7, "minute": 11}
